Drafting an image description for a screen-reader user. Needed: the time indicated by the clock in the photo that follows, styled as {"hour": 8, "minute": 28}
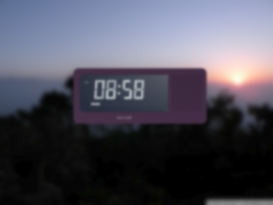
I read {"hour": 8, "minute": 58}
